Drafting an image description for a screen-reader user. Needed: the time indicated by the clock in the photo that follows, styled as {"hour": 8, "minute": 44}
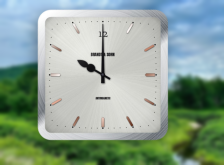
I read {"hour": 10, "minute": 0}
